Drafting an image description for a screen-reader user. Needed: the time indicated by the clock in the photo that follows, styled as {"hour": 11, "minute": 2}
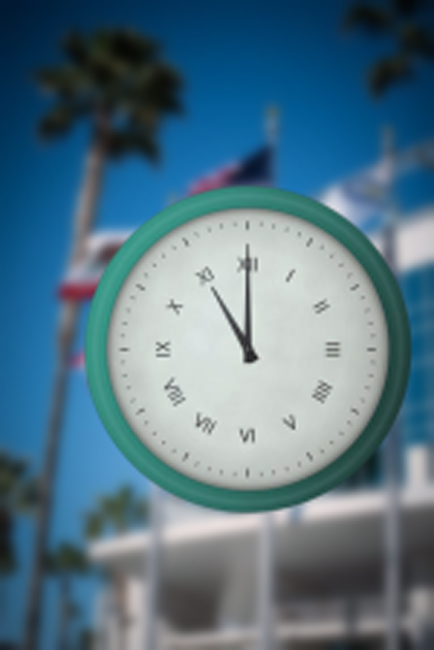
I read {"hour": 11, "minute": 0}
